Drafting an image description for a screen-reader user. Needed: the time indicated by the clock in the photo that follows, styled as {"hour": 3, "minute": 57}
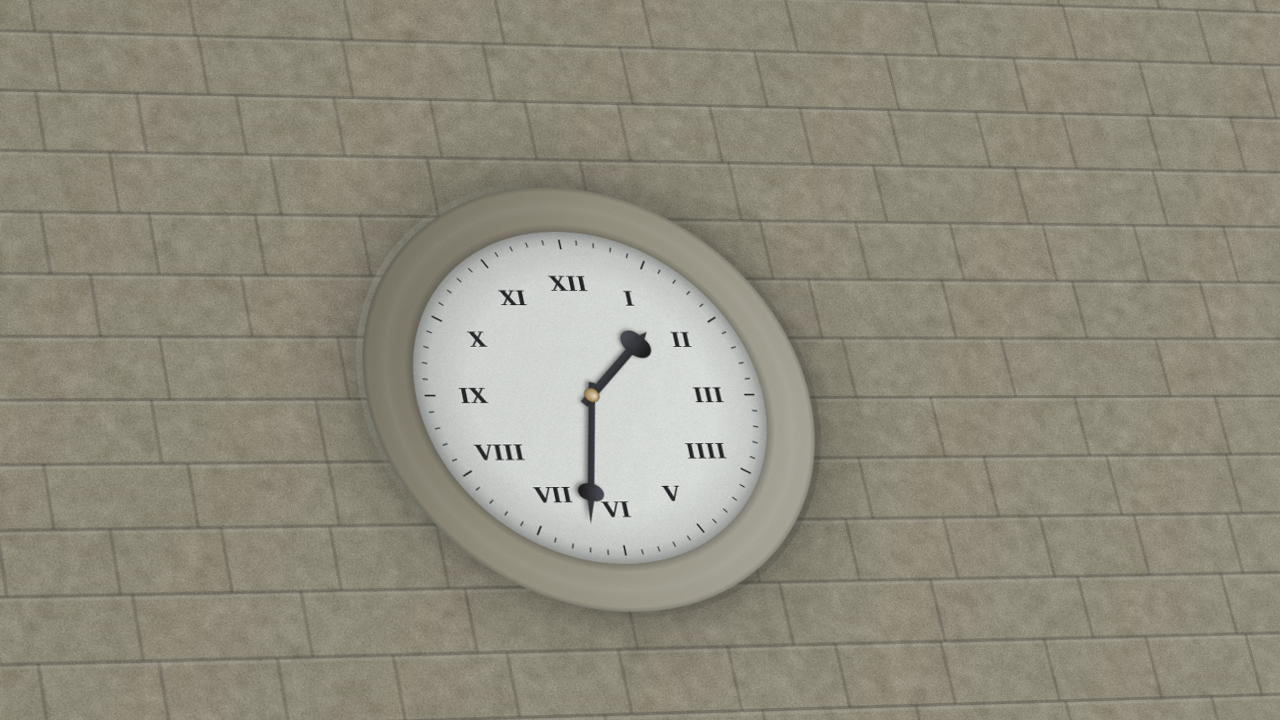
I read {"hour": 1, "minute": 32}
